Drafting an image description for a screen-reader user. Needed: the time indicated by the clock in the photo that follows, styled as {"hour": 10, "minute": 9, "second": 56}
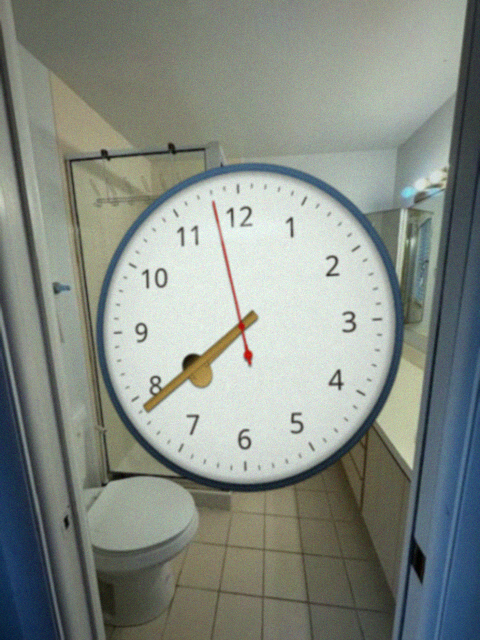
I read {"hour": 7, "minute": 38, "second": 58}
